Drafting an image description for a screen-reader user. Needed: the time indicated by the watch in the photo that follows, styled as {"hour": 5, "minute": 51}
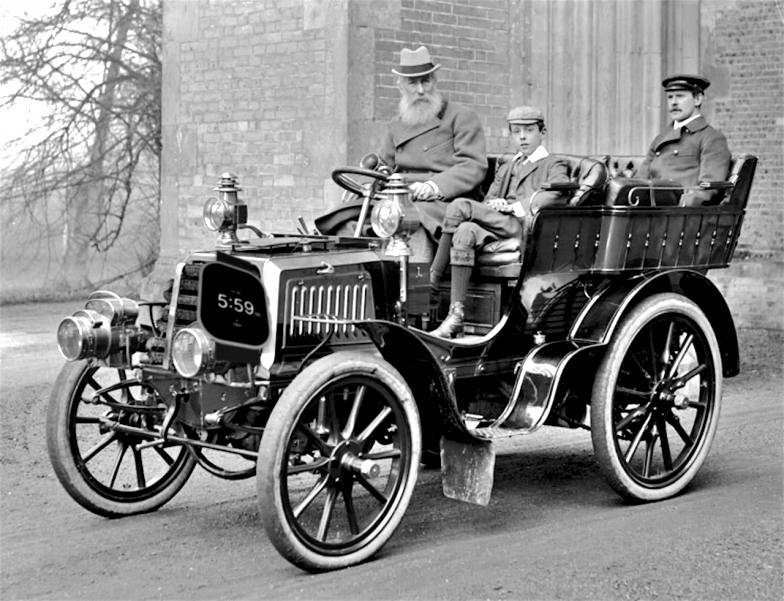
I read {"hour": 5, "minute": 59}
